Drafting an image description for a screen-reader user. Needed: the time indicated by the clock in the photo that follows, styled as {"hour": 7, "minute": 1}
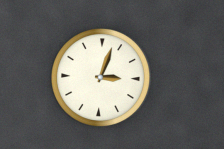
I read {"hour": 3, "minute": 3}
